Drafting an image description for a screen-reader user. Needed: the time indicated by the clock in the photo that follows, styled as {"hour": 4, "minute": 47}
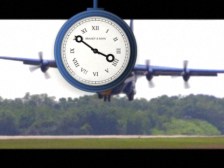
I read {"hour": 3, "minute": 51}
